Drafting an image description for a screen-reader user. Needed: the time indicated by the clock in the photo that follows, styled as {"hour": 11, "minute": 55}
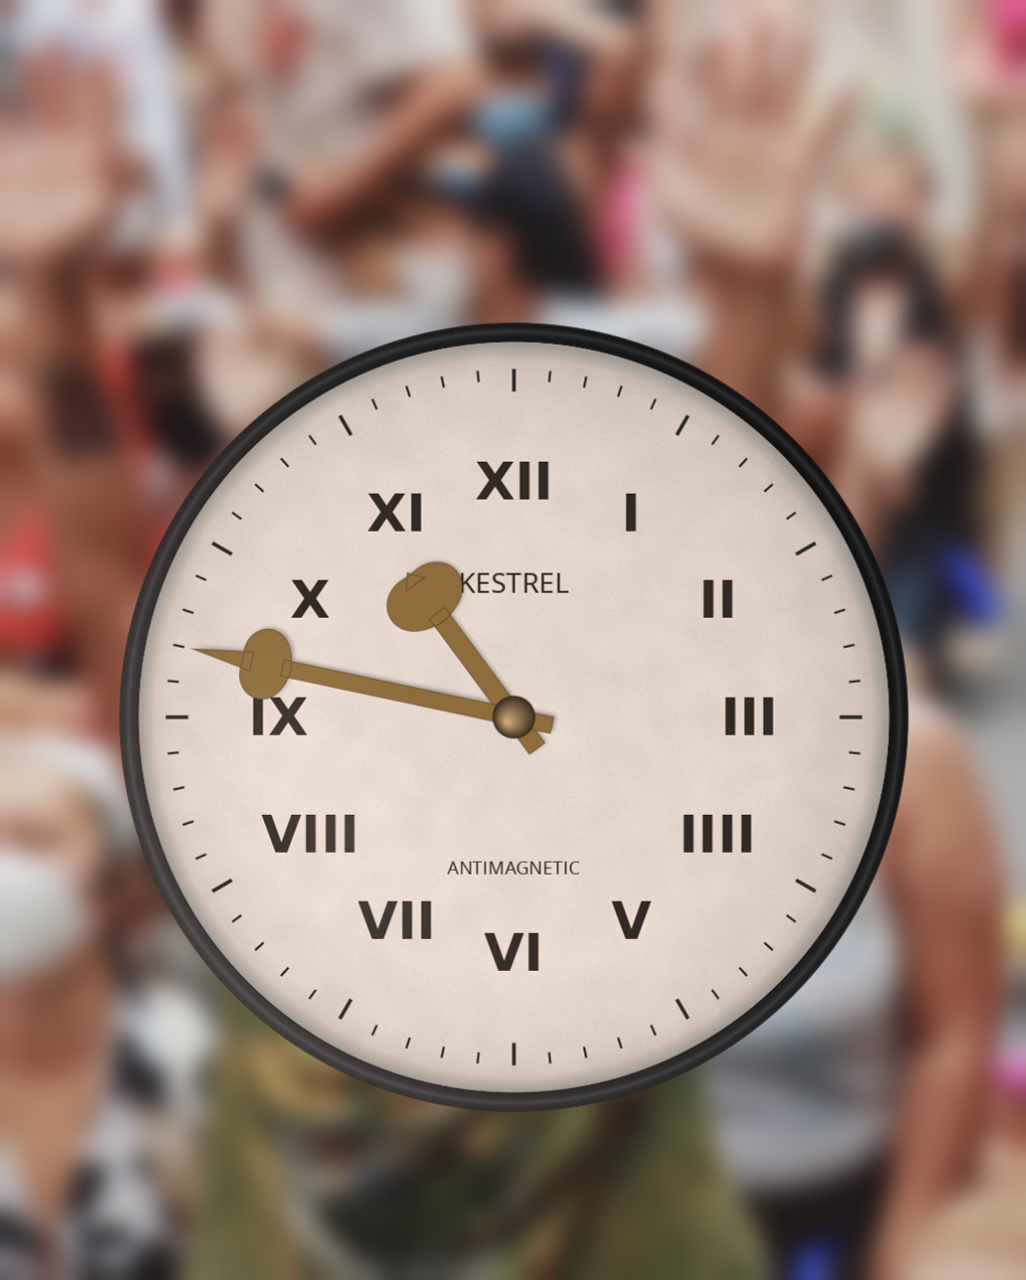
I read {"hour": 10, "minute": 47}
